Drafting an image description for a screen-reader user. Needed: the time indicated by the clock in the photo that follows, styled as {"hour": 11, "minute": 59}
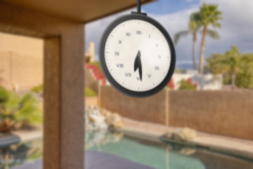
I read {"hour": 6, "minute": 29}
